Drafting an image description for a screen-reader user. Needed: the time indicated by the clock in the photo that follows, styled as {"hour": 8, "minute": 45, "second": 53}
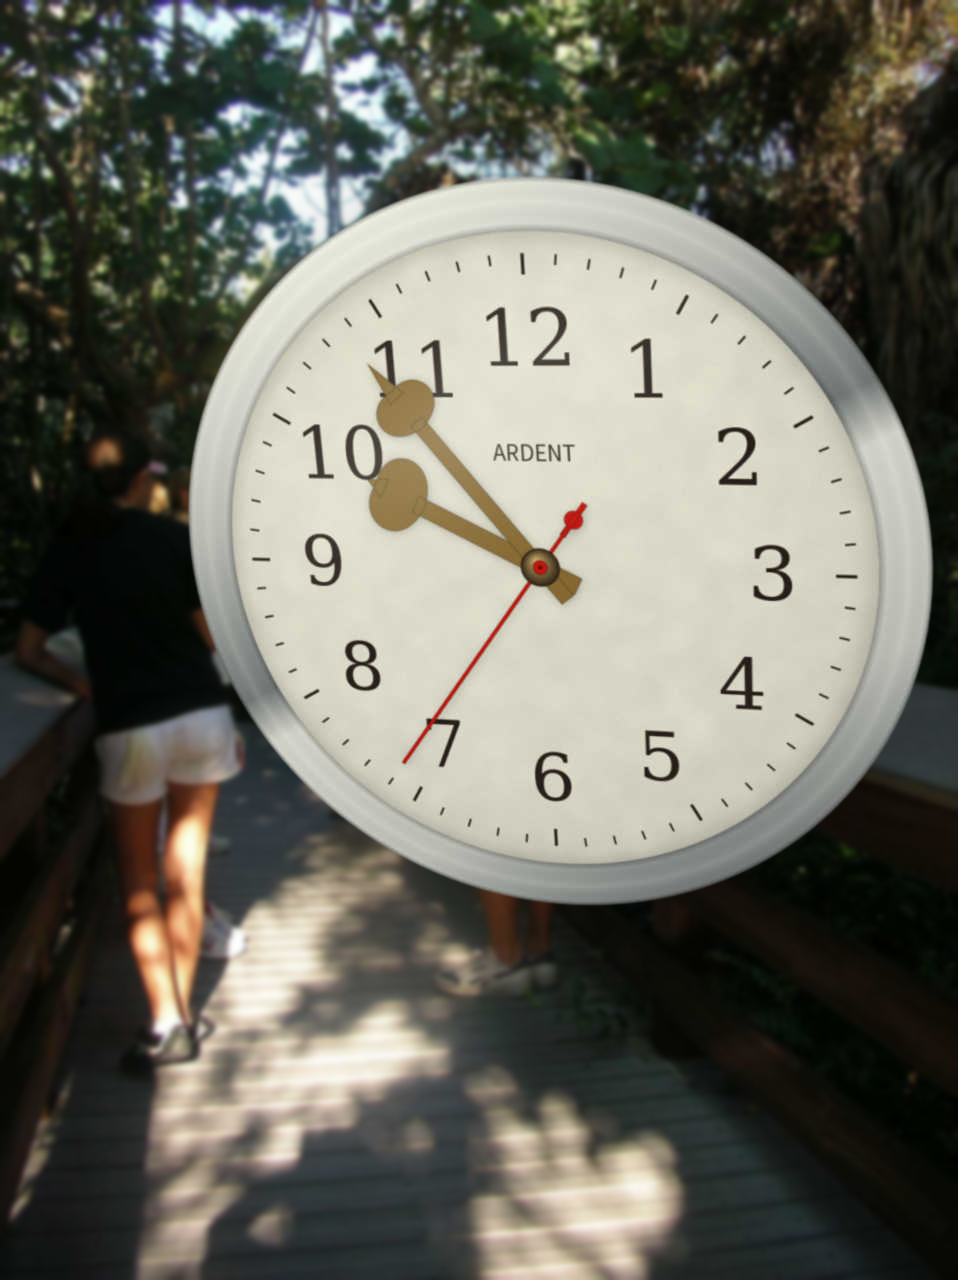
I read {"hour": 9, "minute": 53, "second": 36}
